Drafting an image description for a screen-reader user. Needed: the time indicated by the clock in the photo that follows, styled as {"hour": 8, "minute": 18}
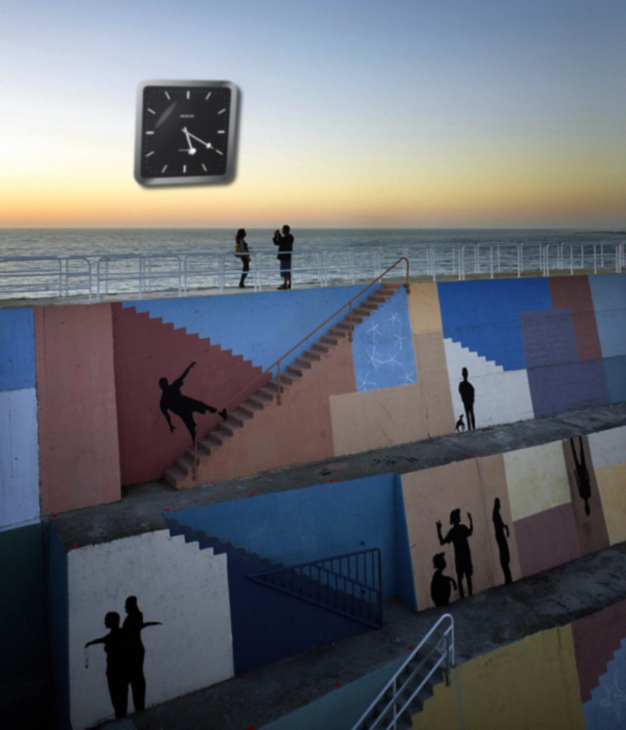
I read {"hour": 5, "minute": 20}
